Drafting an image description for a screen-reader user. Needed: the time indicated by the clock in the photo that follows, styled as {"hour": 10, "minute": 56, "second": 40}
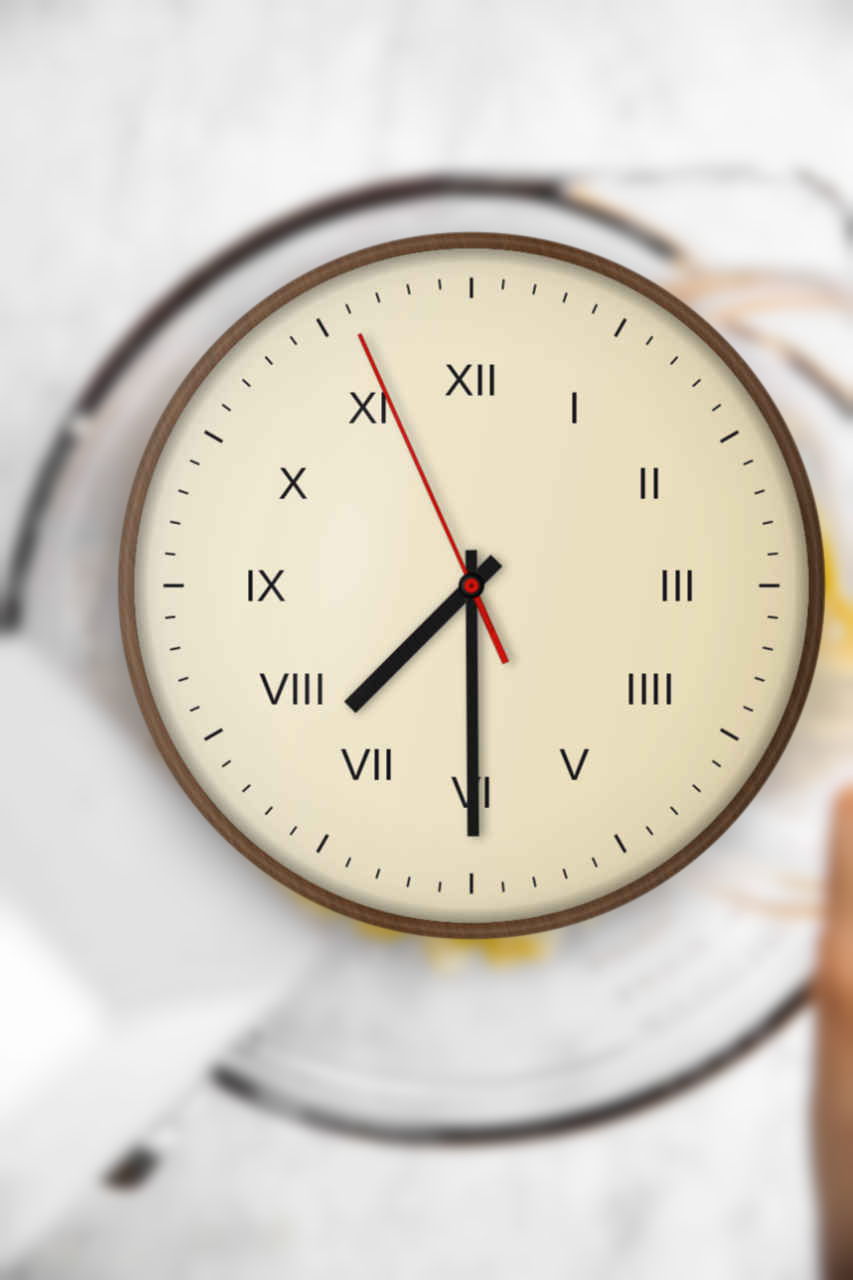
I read {"hour": 7, "minute": 29, "second": 56}
